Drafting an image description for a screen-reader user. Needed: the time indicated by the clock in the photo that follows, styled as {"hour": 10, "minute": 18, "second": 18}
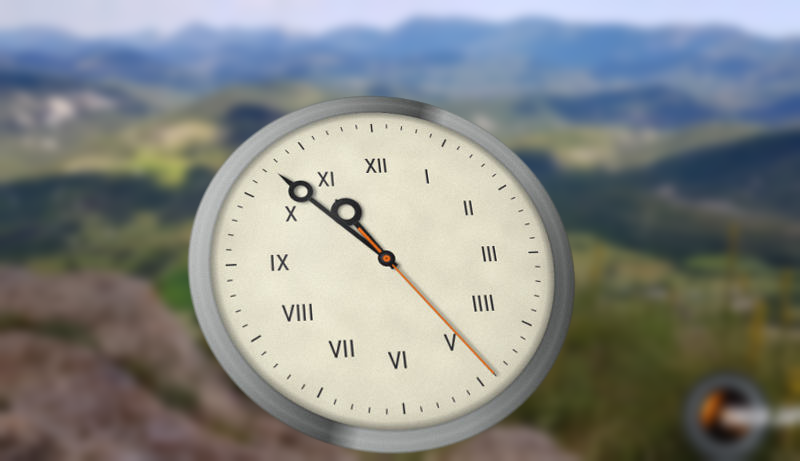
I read {"hour": 10, "minute": 52, "second": 24}
